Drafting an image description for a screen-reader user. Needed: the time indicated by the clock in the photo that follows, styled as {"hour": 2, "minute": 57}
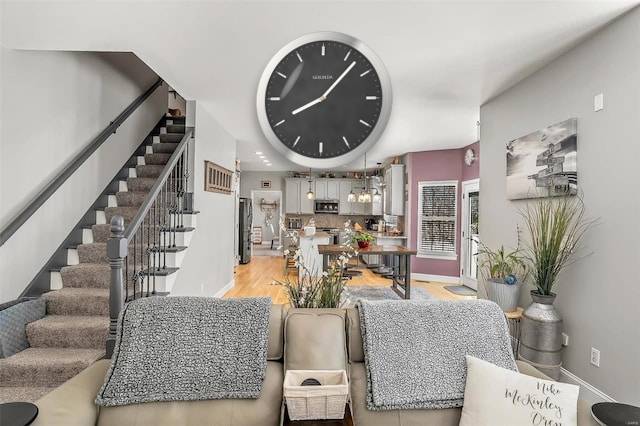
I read {"hour": 8, "minute": 7}
